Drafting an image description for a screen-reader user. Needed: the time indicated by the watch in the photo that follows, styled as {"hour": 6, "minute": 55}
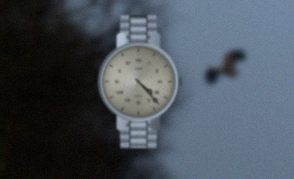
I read {"hour": 4, "minute": 23}
